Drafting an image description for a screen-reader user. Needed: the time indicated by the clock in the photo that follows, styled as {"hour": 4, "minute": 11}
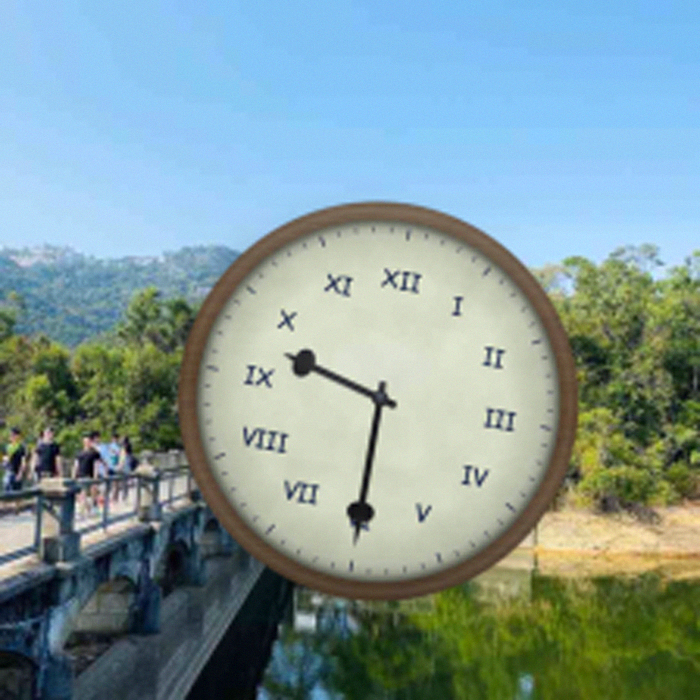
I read {"hour": 9, "minute": 30}
